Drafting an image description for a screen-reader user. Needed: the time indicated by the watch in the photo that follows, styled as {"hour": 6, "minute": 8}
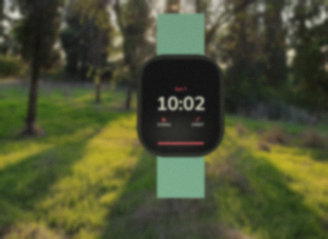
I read {"hour": 10, "minute": 2}
